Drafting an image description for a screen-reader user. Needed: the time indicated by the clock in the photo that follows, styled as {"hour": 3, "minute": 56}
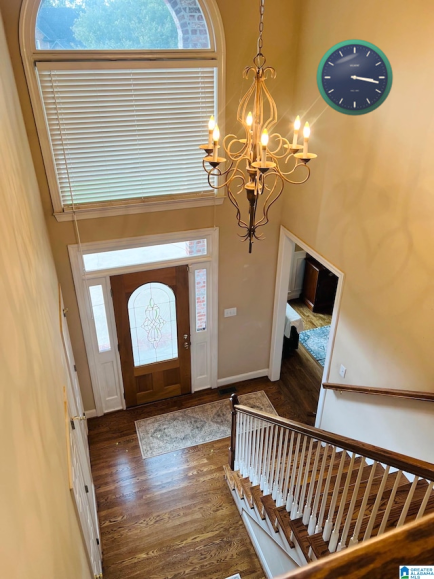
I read {"hour": 3, "minute": 17}
